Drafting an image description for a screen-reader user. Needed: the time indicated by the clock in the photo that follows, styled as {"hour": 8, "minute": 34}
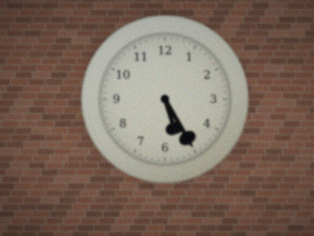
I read {"hour": 5, "minute": 25}
